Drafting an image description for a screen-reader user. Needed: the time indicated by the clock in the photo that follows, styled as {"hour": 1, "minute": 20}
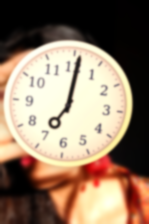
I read {"hour": 7, "minute": 1}
